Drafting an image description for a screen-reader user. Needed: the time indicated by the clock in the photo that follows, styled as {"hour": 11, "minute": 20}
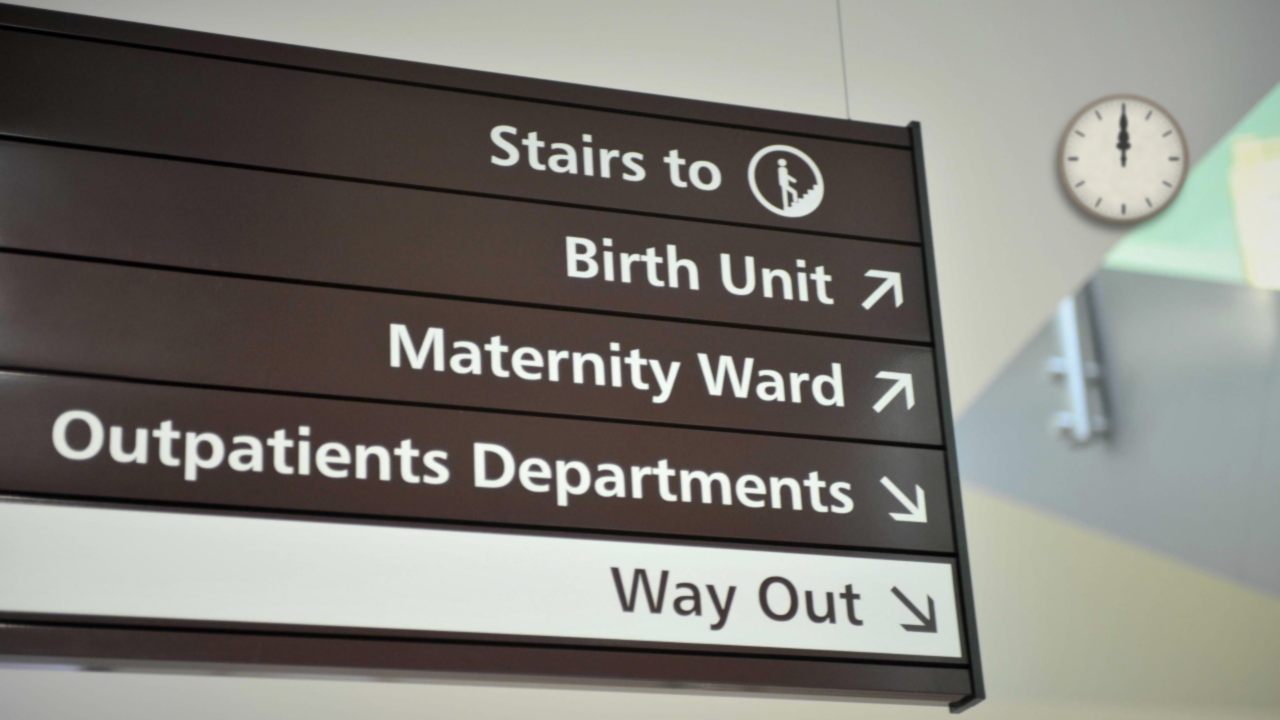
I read {"hour": 12, "minute": 0}
